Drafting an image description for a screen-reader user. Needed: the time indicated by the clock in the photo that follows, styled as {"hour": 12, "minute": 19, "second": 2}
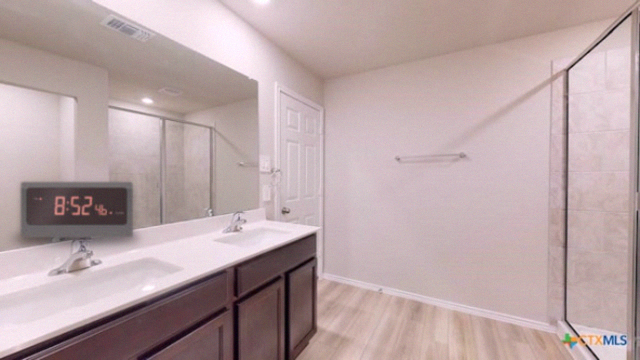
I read {"hour": 8, "minute": 52, "second": 46}
